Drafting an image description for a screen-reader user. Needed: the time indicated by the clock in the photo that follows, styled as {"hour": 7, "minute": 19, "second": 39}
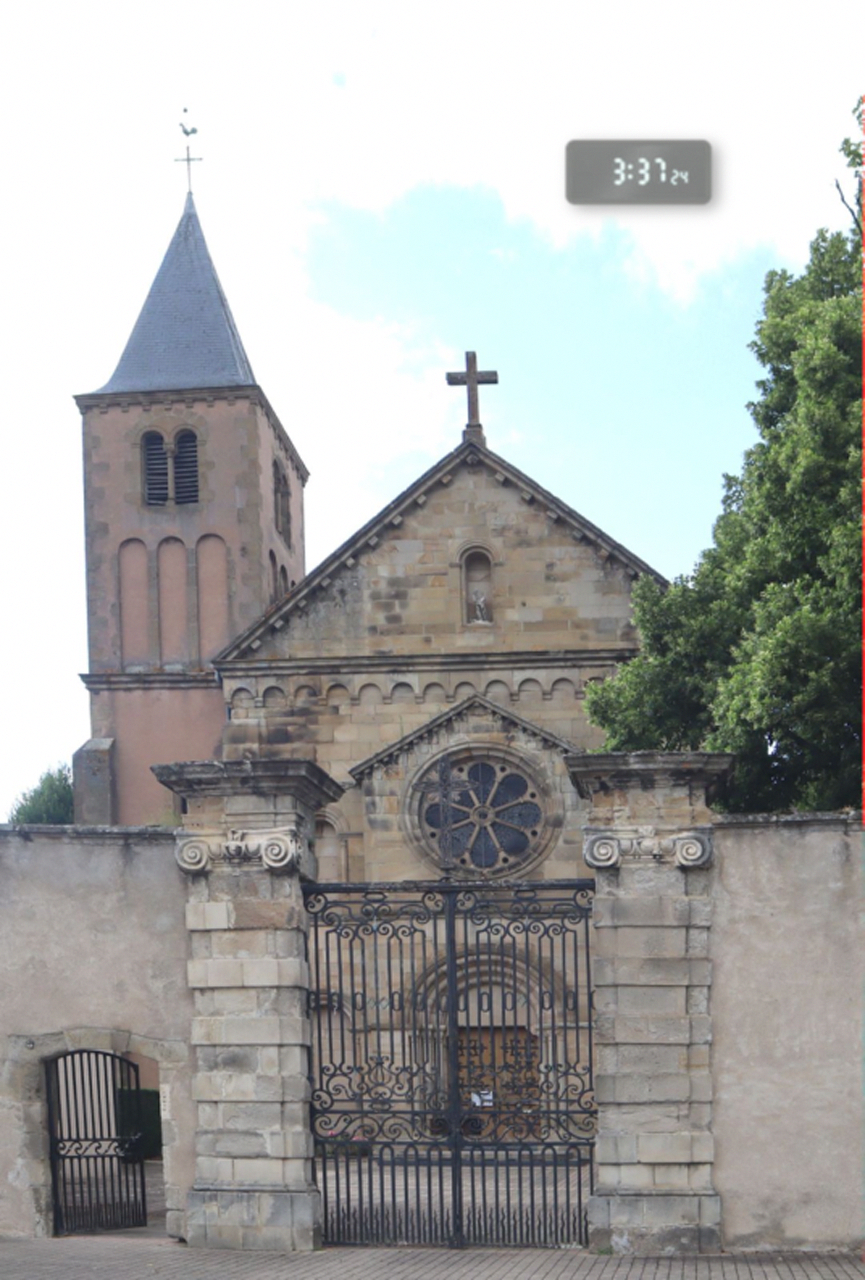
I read {"hour": 3, "minute": 37, "second": 24}
